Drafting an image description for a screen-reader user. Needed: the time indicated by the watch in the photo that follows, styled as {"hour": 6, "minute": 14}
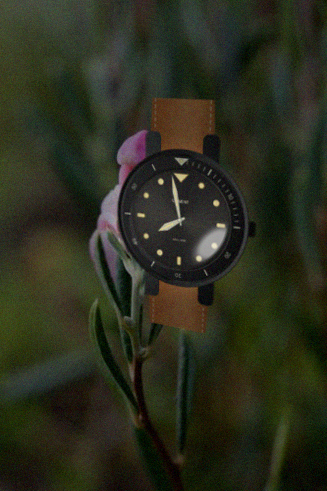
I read {"hour": 7, "minute": 58}
